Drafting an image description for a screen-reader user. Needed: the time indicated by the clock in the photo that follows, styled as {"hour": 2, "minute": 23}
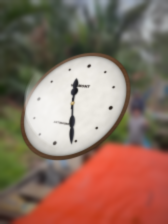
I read {"hour": 11, "minute": 26}
